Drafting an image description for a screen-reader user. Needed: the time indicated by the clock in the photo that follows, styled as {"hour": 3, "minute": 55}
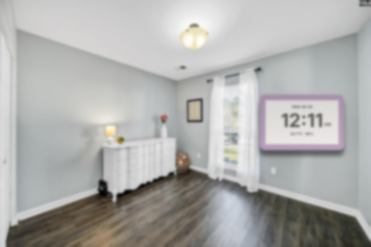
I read {"hour": 12, "minute": 11}
